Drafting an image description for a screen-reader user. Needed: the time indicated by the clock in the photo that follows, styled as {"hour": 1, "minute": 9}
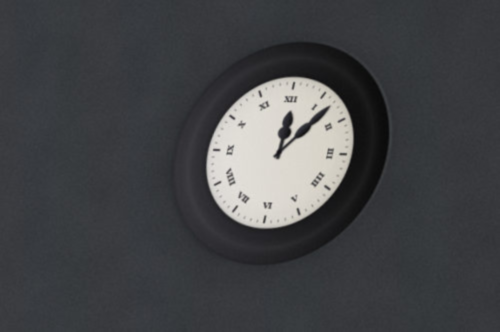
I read {"hour": 12, "minute": 7}
